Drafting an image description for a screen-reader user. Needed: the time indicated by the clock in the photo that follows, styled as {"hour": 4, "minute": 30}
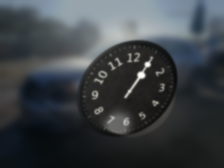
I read {"hour": 1, "minute": 5}
